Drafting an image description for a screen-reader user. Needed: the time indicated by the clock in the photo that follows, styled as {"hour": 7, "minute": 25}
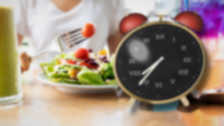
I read {"hour": 7, "minute": 36}
